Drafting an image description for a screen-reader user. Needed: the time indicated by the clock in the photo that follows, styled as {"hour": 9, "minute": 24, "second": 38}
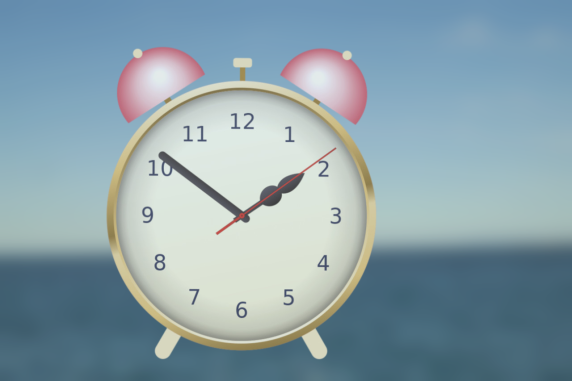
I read {"hour": 1, "minute": 51, "second": 9}
